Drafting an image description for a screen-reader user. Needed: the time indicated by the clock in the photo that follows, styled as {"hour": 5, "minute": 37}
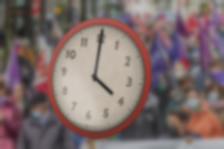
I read {"hour": 4, "minute": 0}
